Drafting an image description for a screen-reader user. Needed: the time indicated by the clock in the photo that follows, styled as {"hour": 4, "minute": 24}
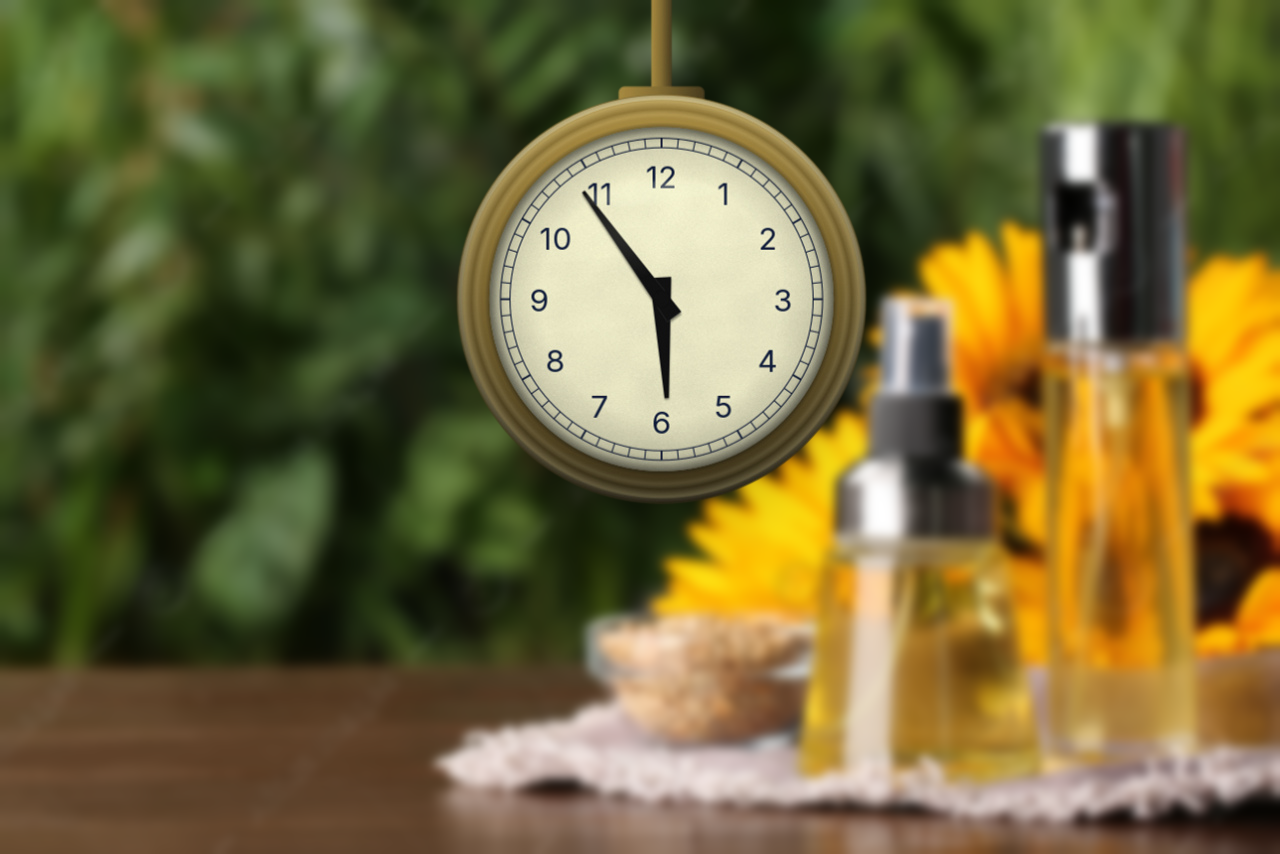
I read {"hour": 5, "minute": 54}
